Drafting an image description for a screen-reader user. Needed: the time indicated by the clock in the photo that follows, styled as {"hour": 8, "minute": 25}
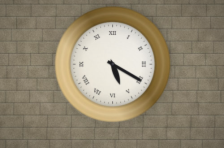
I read {"hour": 5, "minute": 20}
